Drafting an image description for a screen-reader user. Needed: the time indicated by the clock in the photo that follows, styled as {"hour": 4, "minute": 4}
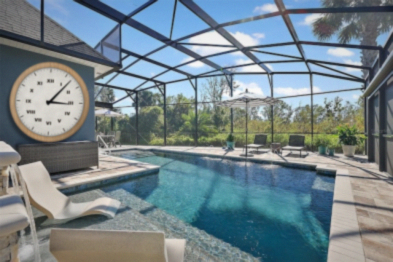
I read {"hour": 3, "minute": 7}
